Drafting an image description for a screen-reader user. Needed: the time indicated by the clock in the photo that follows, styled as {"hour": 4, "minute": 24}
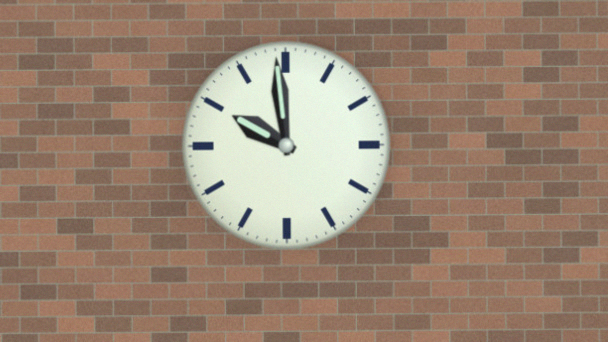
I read {"hour": 9, "minute": 59}
